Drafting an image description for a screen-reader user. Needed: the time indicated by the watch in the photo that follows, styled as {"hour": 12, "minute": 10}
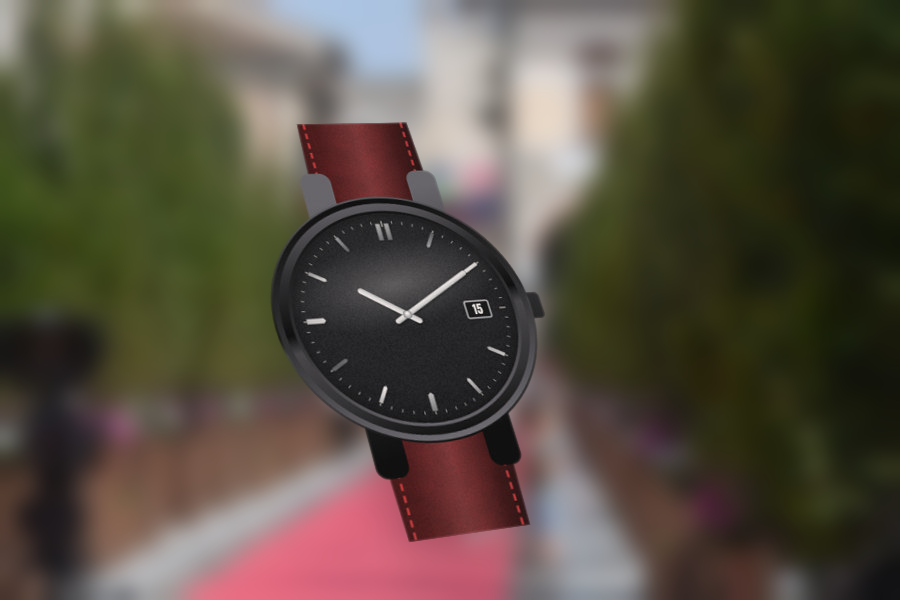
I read {"hour": 10, "minute": 10}
